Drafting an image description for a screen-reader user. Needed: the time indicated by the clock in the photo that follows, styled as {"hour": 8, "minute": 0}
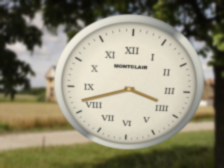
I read {"hour": 3, "minute": 42}
